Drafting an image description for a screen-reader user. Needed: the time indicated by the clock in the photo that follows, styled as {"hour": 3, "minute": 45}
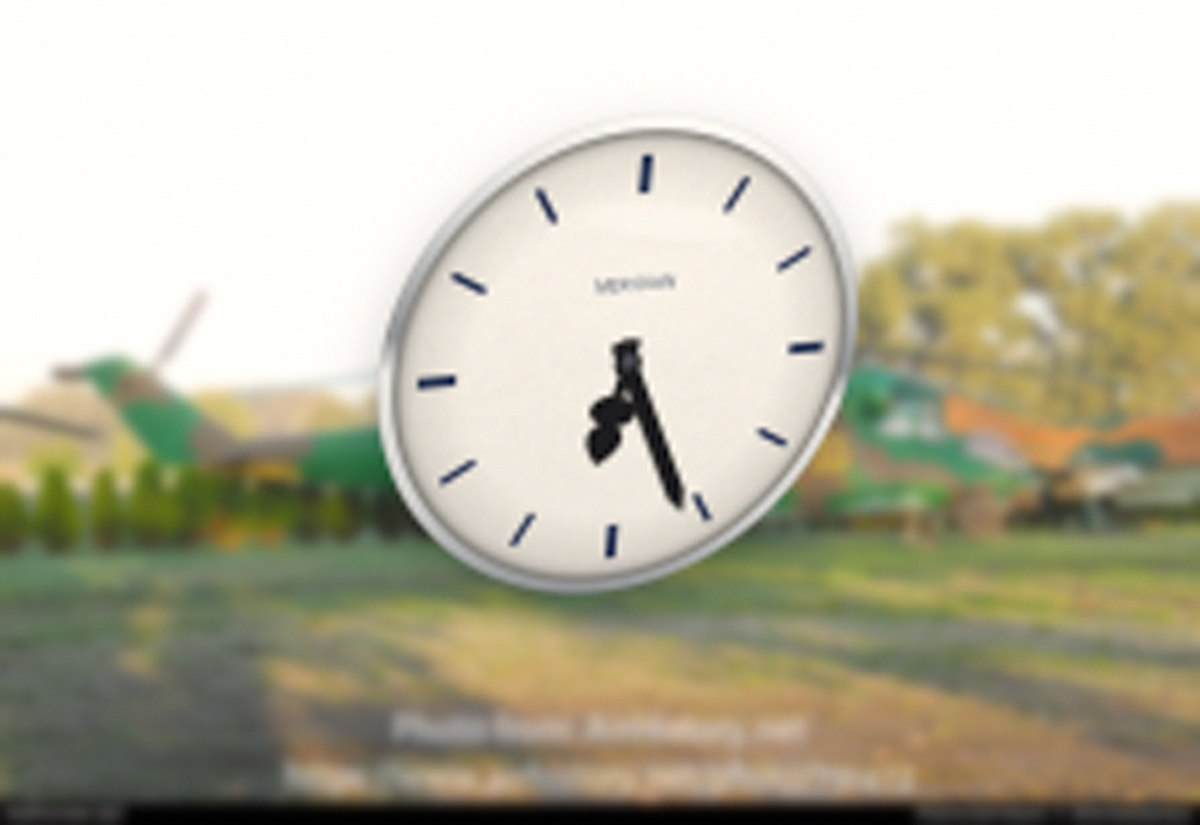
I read {"hour": 6, "minute": 26}
